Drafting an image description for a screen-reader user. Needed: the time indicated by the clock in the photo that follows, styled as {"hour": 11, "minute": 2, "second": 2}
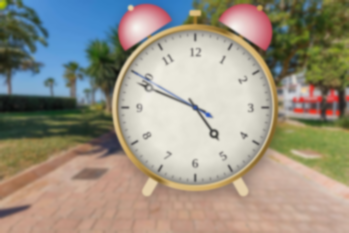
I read {"hour": 4, "minute": 48, "second": 50}
